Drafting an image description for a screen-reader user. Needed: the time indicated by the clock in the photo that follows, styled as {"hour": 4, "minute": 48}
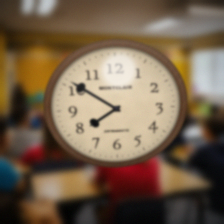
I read {"hour": 7, "minute": 51}
